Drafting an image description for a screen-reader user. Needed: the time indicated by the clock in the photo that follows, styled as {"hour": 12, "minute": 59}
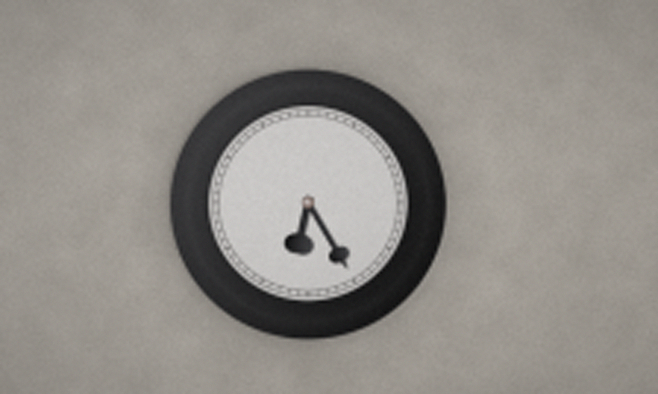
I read {"hour": 6, "minute": 25}
